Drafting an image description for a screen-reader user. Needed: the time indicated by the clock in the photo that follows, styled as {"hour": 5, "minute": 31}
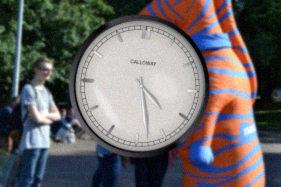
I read {"hour": 4, "minute": 28}
